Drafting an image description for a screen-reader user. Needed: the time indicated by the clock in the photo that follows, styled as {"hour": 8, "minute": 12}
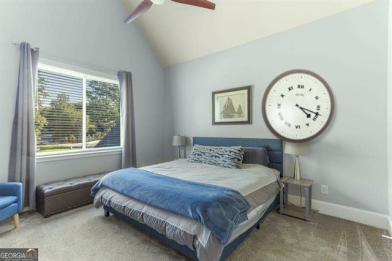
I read {"hour": 4, "minute": 18}
